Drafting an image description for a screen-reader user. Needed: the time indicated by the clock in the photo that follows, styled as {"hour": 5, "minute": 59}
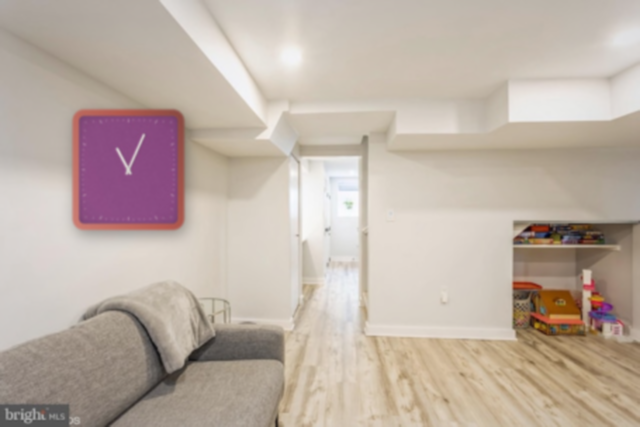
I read {"hour": 11, "minute": 4}
